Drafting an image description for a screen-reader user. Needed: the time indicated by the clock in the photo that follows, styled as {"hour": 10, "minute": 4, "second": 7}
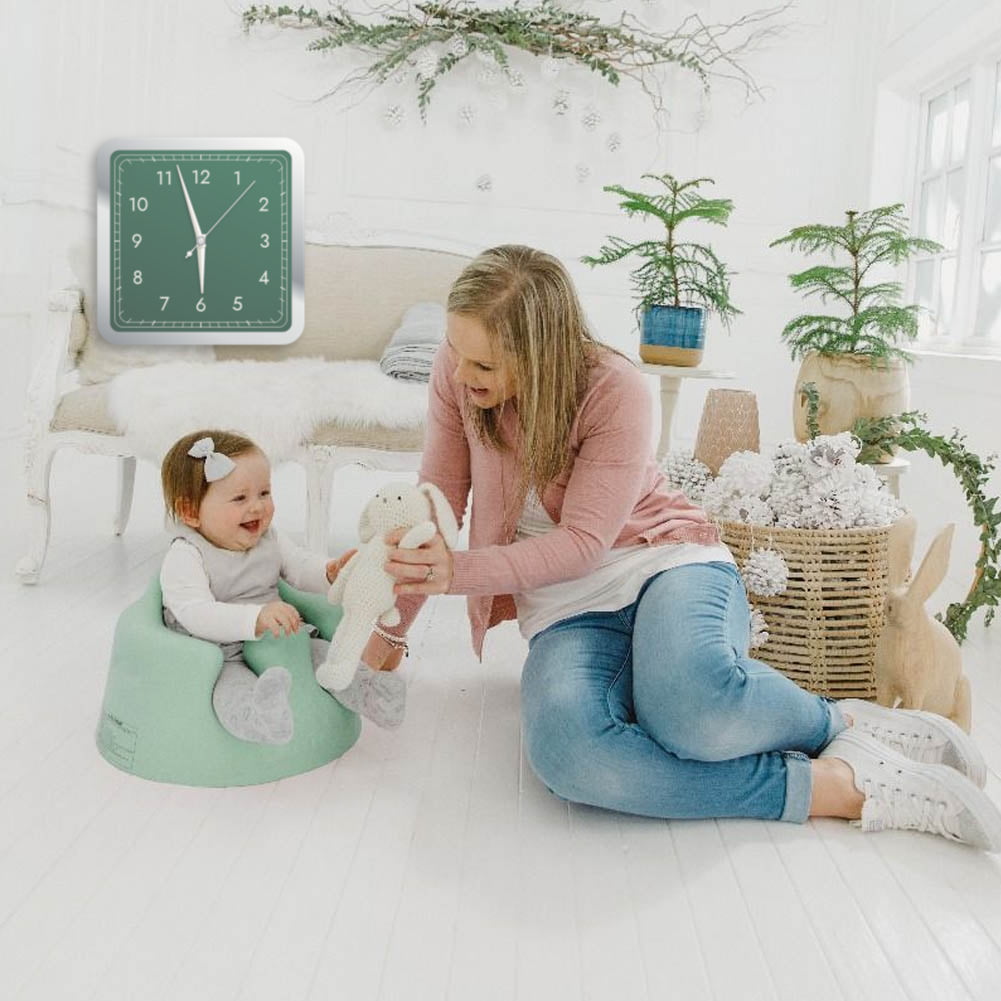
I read {"hour": 5, "minute": 57, "second": 7}
